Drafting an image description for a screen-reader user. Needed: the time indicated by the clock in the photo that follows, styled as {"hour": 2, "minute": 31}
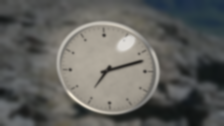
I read {"hour": 7, "minute": 12}
